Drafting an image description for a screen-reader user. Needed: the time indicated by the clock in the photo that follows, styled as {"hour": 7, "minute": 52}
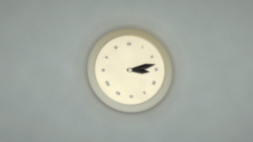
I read {"hour": 3, "minute": 13}
